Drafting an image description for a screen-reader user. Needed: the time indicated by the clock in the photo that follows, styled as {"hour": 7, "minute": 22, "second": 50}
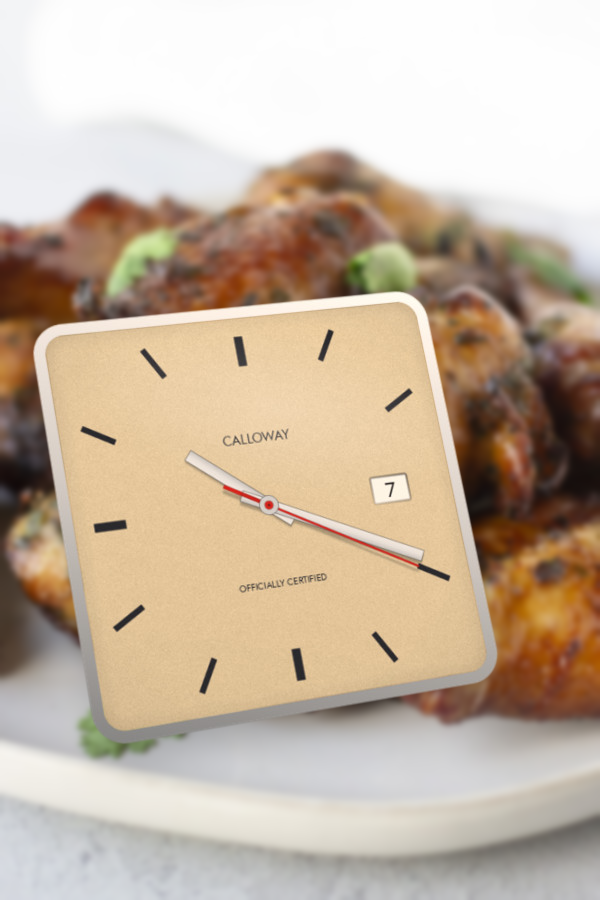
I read {"hour": 10, "minute": 19, "second": 20}
